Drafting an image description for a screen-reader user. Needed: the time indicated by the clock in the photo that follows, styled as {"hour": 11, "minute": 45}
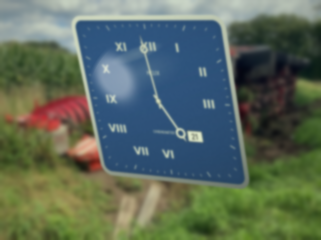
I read {"hour": 4, "minute": 59}
